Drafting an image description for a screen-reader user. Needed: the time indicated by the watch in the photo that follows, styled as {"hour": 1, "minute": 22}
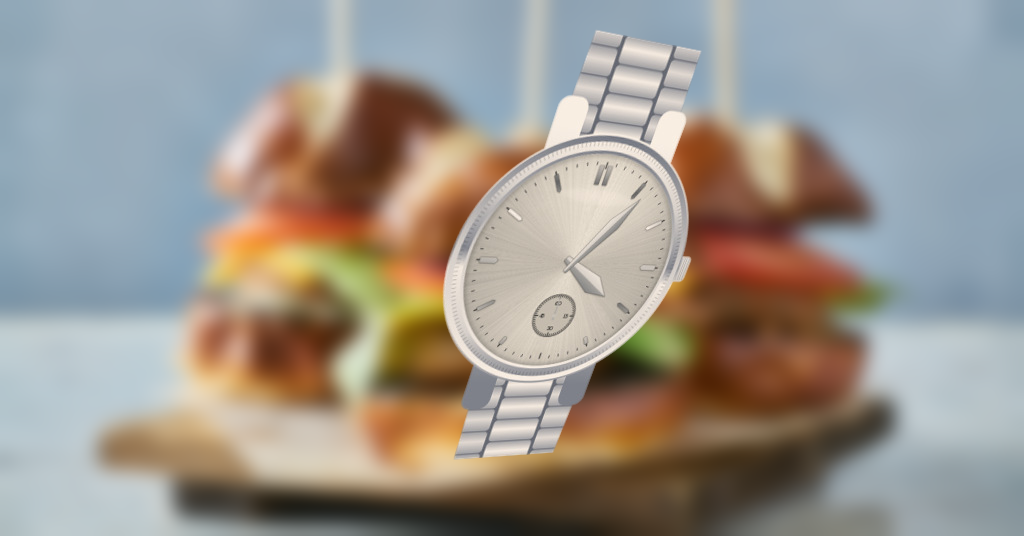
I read {"hour": 4, "minute": 6}
